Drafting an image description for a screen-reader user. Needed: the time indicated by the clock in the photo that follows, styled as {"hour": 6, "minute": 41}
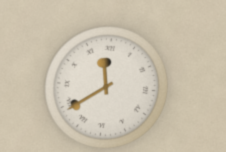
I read {"hour": 11, "minute": 39}
